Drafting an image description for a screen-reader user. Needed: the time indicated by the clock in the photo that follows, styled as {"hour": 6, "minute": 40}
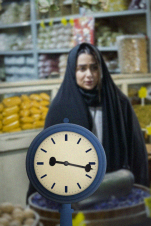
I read {"hour": 9, "minute": 17}
